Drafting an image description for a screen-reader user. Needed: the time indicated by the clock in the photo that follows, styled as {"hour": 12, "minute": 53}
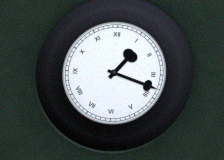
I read {"hour": 1, "minute": 18}
